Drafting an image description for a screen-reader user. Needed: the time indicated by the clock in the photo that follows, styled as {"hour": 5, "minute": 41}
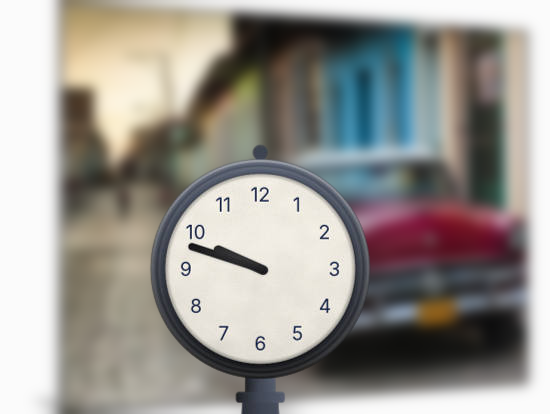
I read {"hour": 9, "minute": 48}
